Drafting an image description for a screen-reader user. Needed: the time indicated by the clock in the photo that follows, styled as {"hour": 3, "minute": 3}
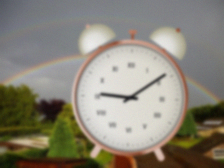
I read {"hour": 9, "minute": 9}
